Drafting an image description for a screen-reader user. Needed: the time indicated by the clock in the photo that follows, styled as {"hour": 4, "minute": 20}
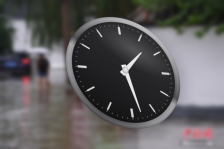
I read {"hour": 1, "minute": 28}
